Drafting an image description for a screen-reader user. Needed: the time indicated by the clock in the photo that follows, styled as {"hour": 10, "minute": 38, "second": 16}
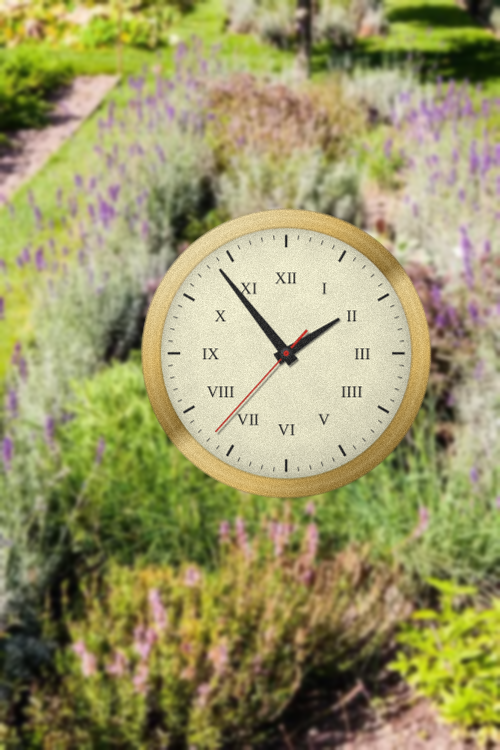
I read {"hour": 1, "minute": 53, "second": 37}
